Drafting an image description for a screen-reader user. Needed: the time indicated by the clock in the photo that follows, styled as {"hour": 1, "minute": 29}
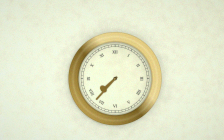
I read {"hour": 7, "minute": 37}
